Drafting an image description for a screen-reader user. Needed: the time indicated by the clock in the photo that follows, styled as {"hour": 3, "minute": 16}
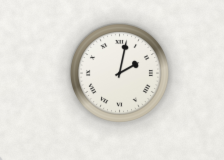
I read {"hour": 2, "minute": 2}
